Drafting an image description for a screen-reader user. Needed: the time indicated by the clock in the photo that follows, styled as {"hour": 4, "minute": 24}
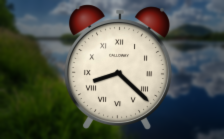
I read {"hour": 8, "minute": 22}
